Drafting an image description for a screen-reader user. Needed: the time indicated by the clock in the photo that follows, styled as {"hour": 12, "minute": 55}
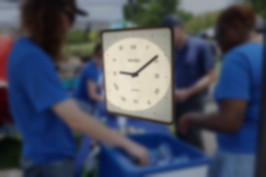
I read {"hour": 9, "minute": 9}
